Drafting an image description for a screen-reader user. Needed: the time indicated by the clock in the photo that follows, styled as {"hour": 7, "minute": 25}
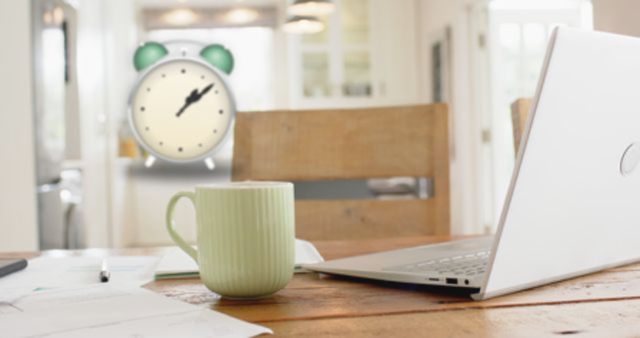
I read {"hour": 1, "minute": 8}
